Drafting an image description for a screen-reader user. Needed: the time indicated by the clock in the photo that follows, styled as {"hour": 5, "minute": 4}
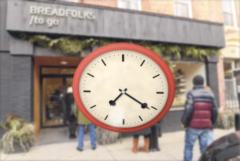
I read {"hour": 7, "minute": 21}
